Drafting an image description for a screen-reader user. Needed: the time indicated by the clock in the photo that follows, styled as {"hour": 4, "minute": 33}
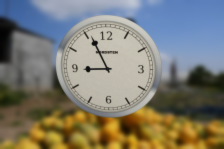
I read {"hour": 8, "minute": 56}
